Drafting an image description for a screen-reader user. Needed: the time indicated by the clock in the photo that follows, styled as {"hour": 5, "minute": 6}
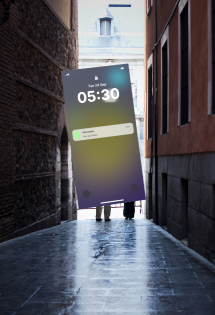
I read {"hour": 5, "minute": 30}
